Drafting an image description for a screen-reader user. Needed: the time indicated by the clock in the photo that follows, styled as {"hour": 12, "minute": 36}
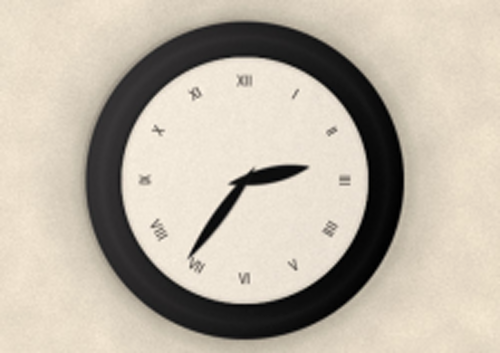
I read {"hour": 2, "minute": 36}
